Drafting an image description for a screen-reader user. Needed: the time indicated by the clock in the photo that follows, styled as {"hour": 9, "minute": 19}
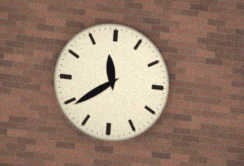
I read {"hour": 11, "minute": 39}
